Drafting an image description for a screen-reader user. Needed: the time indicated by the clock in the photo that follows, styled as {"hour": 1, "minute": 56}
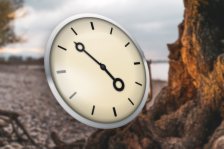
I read {"hour": 4, "minute": 53}
